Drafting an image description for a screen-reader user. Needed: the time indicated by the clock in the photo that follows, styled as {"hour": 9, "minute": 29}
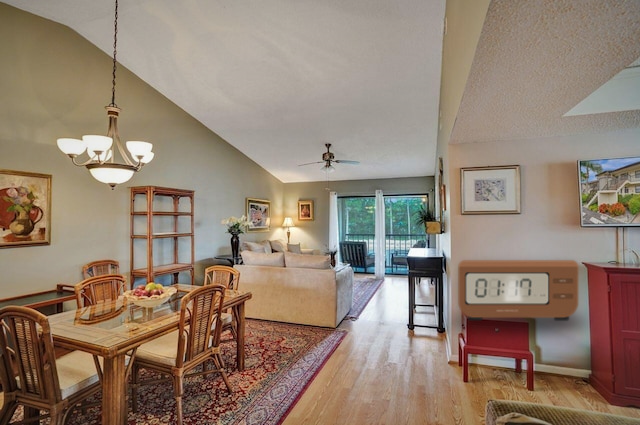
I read {"hour": 1, "minute": 17}
